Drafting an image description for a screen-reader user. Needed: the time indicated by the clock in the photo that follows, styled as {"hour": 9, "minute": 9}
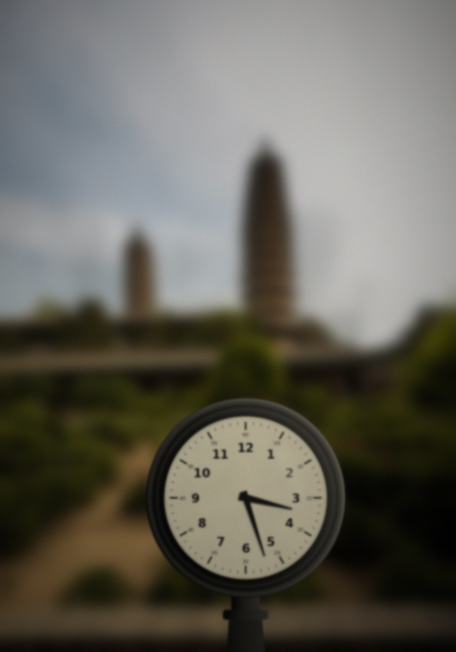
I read {"hour": 3, "minute": 27}
